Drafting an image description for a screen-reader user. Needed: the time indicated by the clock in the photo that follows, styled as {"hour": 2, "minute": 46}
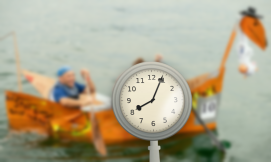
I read {"hour": 8, "minute": 4}
